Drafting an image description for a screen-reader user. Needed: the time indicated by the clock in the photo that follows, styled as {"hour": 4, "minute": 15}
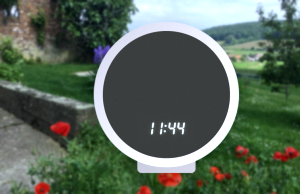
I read {"hour": 11, "minute": 44}
